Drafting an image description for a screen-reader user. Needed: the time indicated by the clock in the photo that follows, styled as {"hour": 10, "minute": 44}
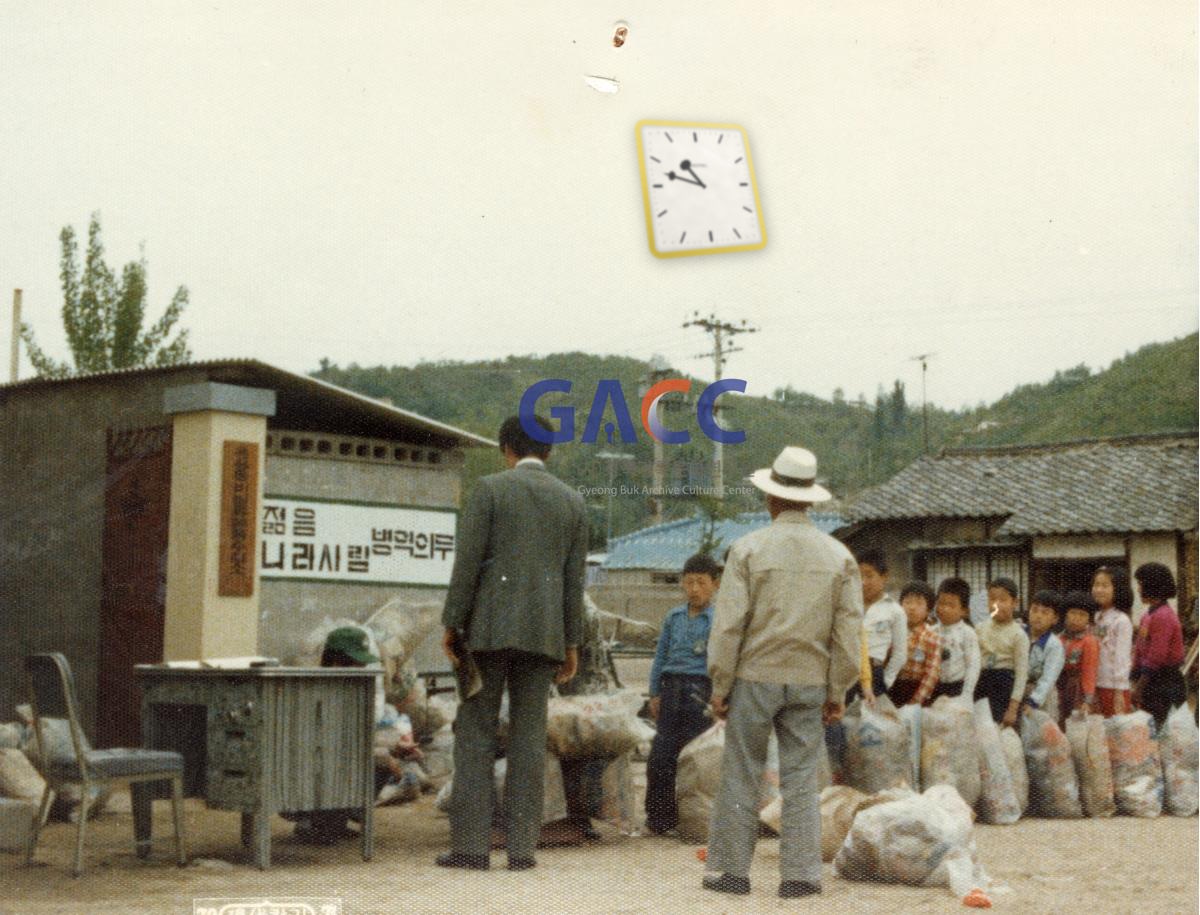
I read {"hour": 10, "minute": 48}
